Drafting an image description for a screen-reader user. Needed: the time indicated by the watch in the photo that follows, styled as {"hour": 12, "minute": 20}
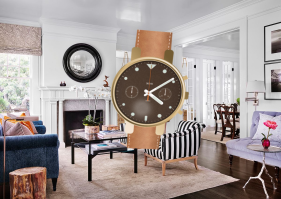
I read {"hour": 4, "minute": 9}
